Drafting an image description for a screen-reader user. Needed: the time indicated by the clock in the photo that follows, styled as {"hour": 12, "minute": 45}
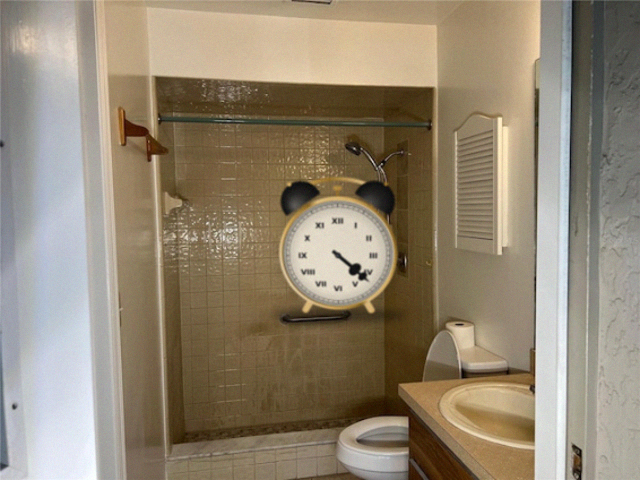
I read {"hour": 4, "minute": 22}
